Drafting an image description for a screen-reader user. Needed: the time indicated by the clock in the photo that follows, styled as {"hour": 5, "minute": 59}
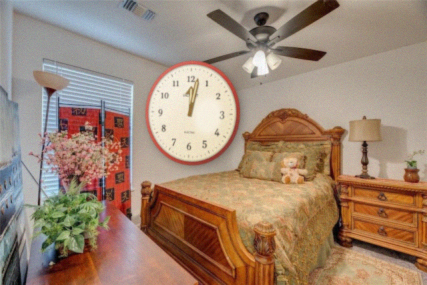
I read {"hour": 12, "minute": 2}
